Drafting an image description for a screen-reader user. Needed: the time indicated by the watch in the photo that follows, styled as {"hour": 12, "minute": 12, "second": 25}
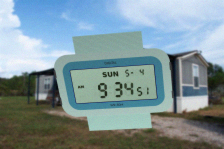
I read {"hour": 9, "minute": 34, "second": 51}
